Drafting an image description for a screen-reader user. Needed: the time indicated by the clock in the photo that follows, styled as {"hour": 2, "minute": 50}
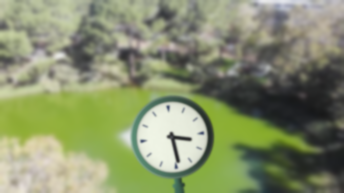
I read {"hour": 3, "minute": 29}
